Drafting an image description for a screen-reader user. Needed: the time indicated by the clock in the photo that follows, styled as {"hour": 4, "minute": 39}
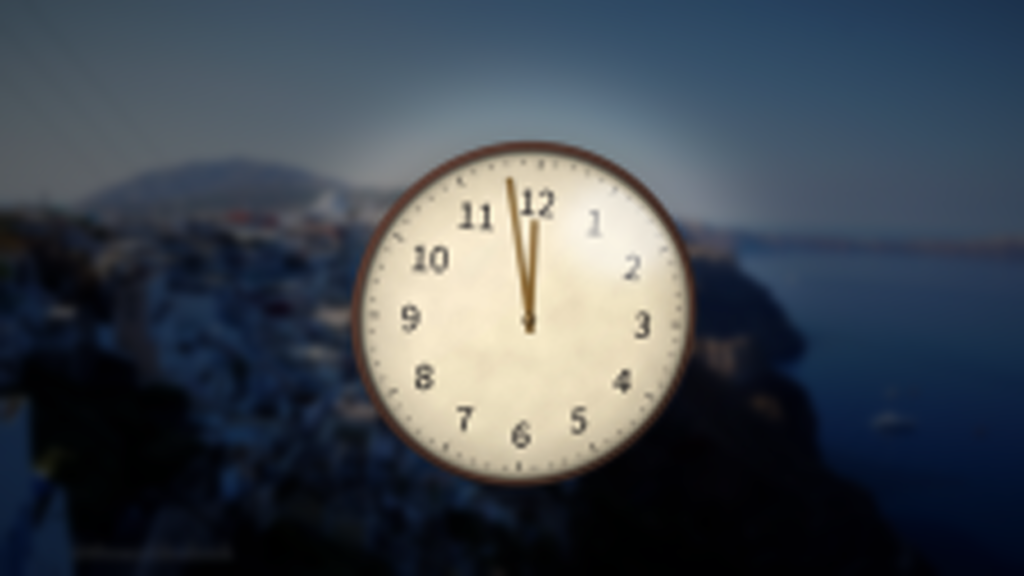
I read {"hour": 11, "minute": 58}
